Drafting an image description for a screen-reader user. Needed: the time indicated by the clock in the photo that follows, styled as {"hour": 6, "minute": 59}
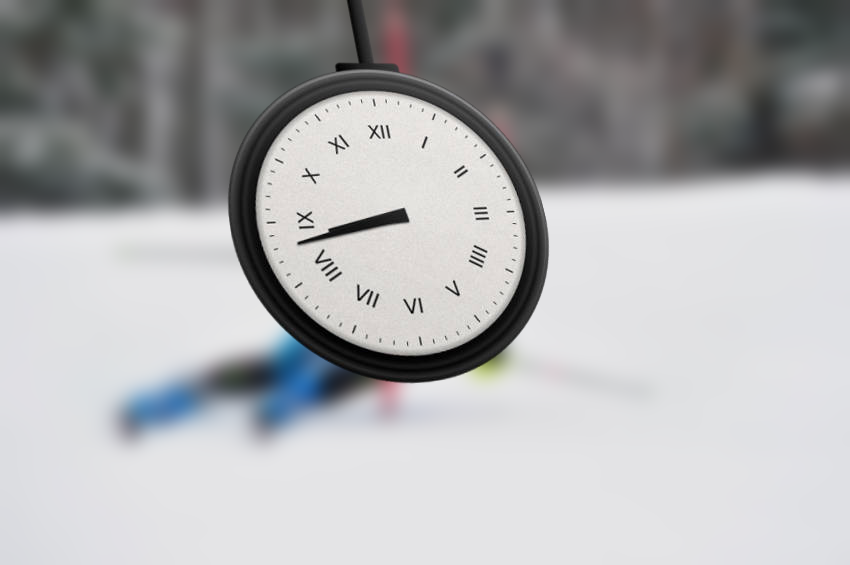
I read {"hour": 8, "minute": 43}
